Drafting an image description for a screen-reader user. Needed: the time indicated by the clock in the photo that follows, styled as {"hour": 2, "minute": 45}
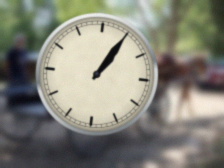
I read {"hour": 1, "minute": 5}
